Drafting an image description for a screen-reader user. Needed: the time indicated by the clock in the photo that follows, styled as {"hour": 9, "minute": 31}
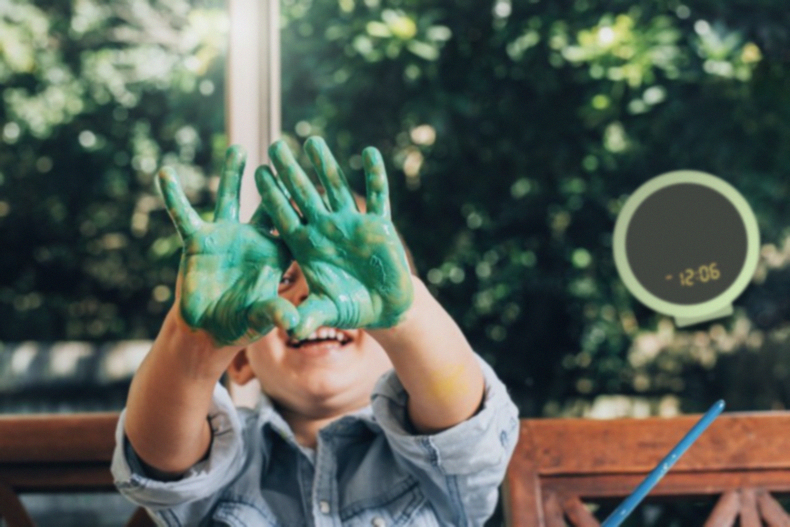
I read {"hour": 12, "minute": 6}
